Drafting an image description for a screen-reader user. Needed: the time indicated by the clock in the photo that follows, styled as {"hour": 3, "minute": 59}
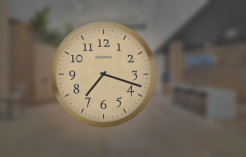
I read {"hour": 7, "minute": 18}
